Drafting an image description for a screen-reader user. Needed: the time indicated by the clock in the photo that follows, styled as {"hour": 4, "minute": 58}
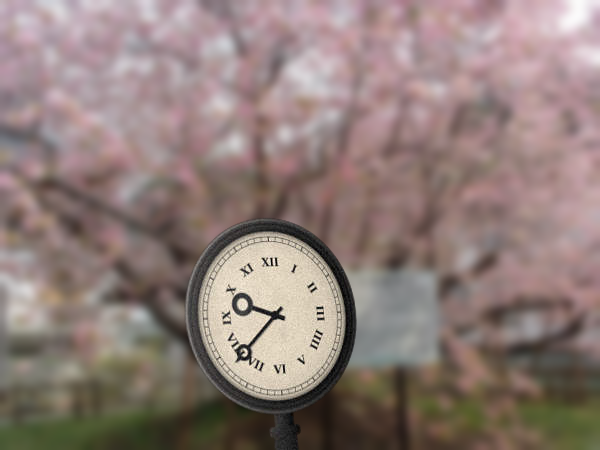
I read {"hour": 9, "minute": 38}
